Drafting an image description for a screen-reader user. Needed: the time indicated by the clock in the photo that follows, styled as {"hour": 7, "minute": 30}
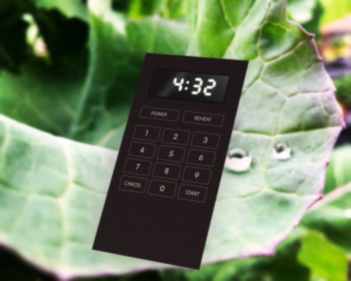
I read {"hour": 4, "minute": 32}
